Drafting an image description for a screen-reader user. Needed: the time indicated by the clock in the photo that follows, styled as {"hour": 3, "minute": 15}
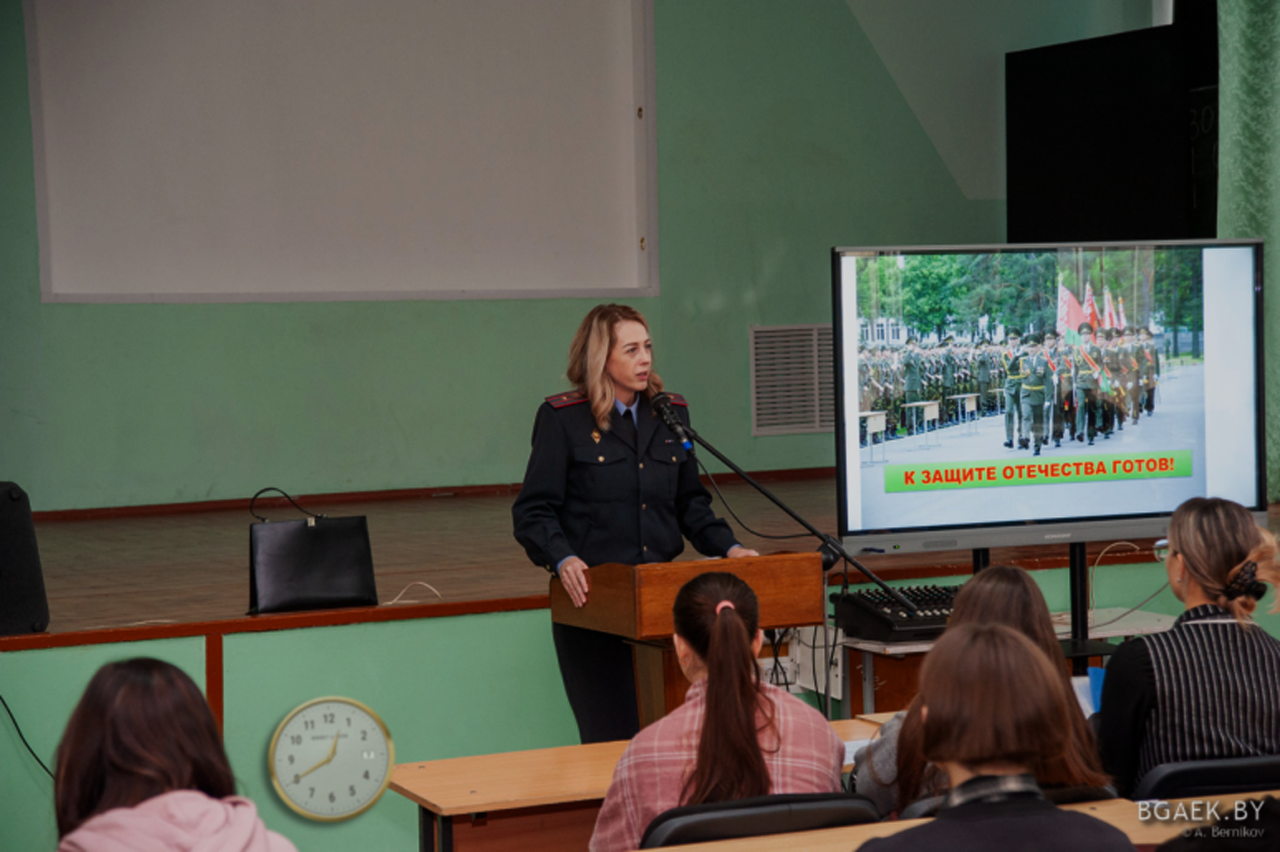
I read {"hour": 12, "minute": 40}
